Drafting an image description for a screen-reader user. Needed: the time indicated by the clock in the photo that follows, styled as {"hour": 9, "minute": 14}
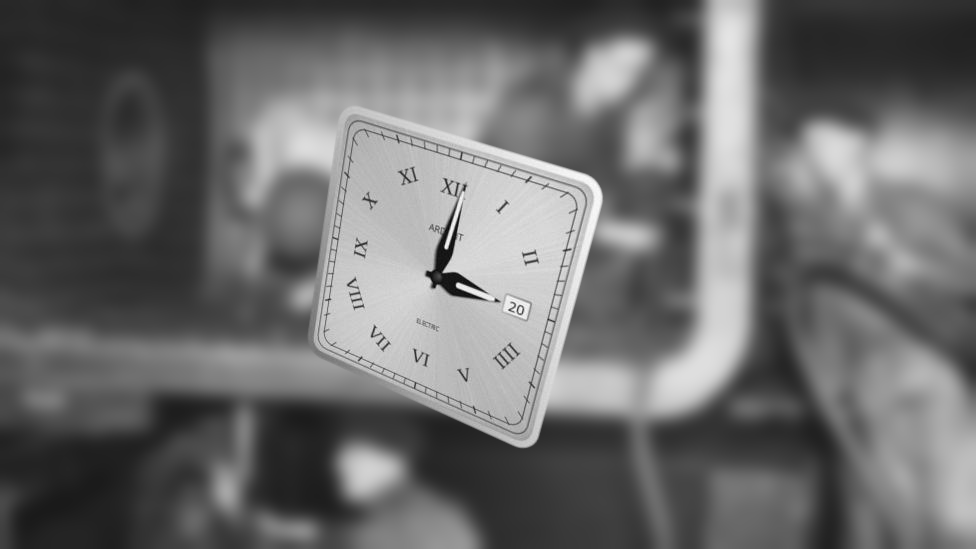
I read {"hour": 3, "minute": 1}
